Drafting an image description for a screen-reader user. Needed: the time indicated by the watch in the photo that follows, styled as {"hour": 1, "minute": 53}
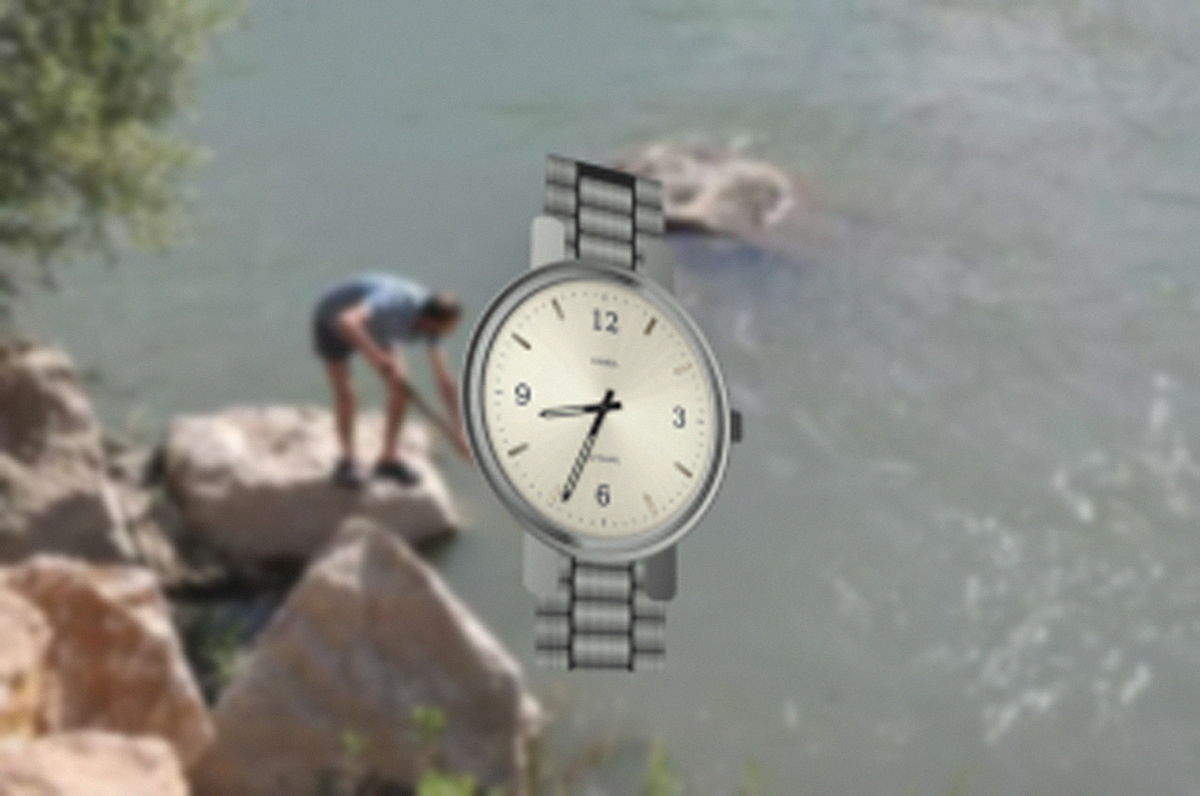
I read {"hour": 8, "minute": 34}
